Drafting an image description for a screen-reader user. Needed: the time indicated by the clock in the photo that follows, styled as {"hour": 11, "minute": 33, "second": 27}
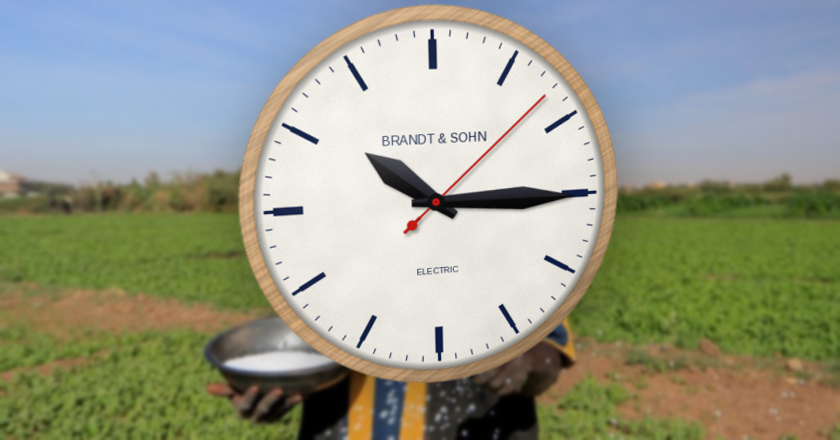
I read {"hour": 10, "minute": 15, "second": 8}
